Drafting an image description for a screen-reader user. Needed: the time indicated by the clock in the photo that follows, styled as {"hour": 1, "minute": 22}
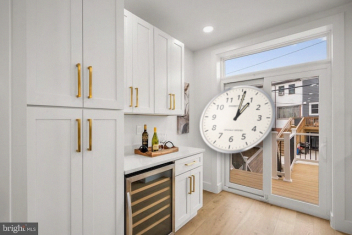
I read {"hour": 1, "minute": 1}
